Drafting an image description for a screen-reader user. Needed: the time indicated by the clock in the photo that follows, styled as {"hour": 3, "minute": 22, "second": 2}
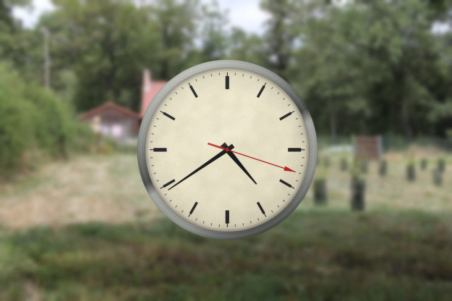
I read {"hour": 4, "minute": 39, "second": 18}
